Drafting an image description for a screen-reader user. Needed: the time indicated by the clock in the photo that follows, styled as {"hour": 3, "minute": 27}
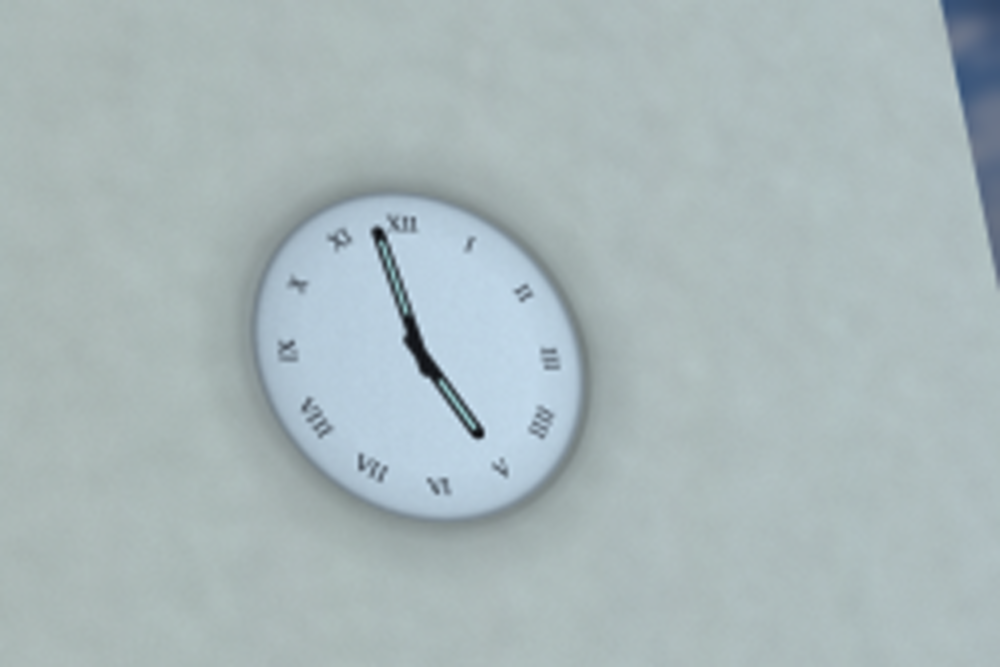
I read {"hour": 4, "minute": 58}
